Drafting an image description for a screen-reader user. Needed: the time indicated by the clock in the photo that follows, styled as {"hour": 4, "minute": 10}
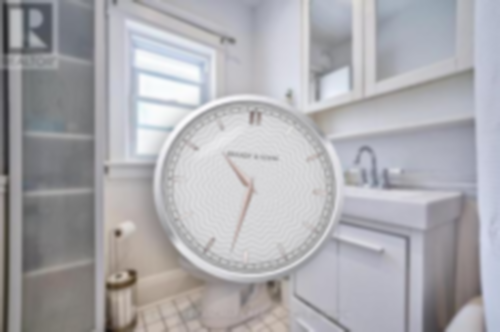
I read {"hour": 10, "minute": 32}
